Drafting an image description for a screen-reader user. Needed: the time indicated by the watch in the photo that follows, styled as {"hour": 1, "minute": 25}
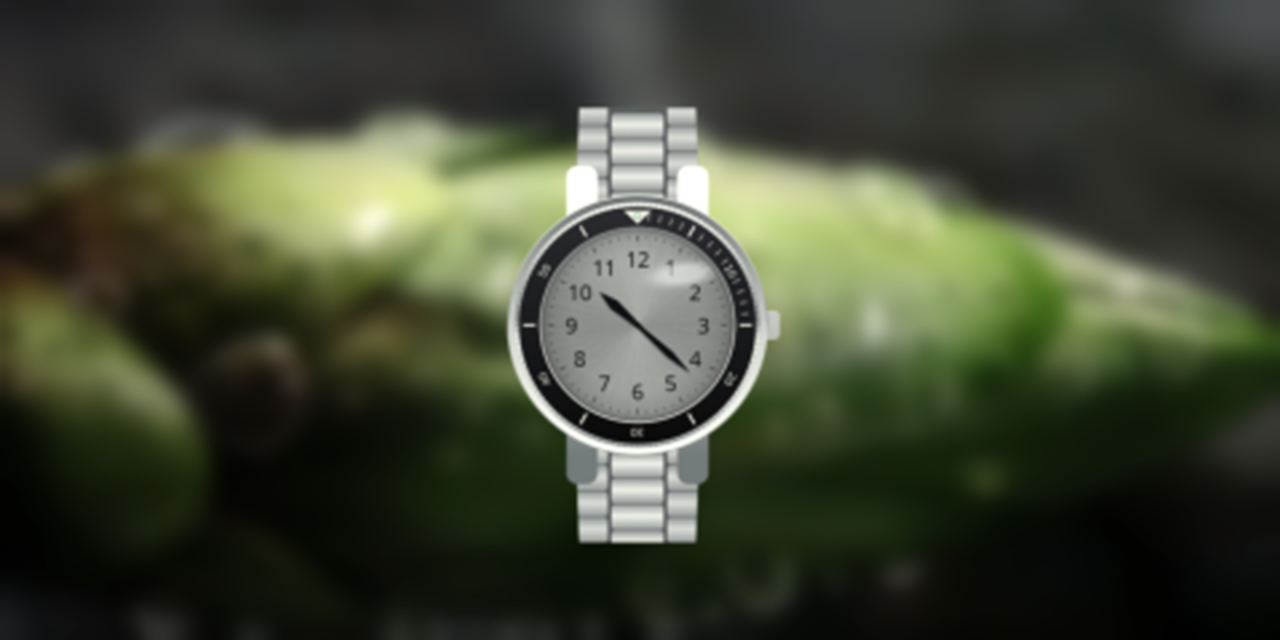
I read {"hour": 10, "minute": 22}
